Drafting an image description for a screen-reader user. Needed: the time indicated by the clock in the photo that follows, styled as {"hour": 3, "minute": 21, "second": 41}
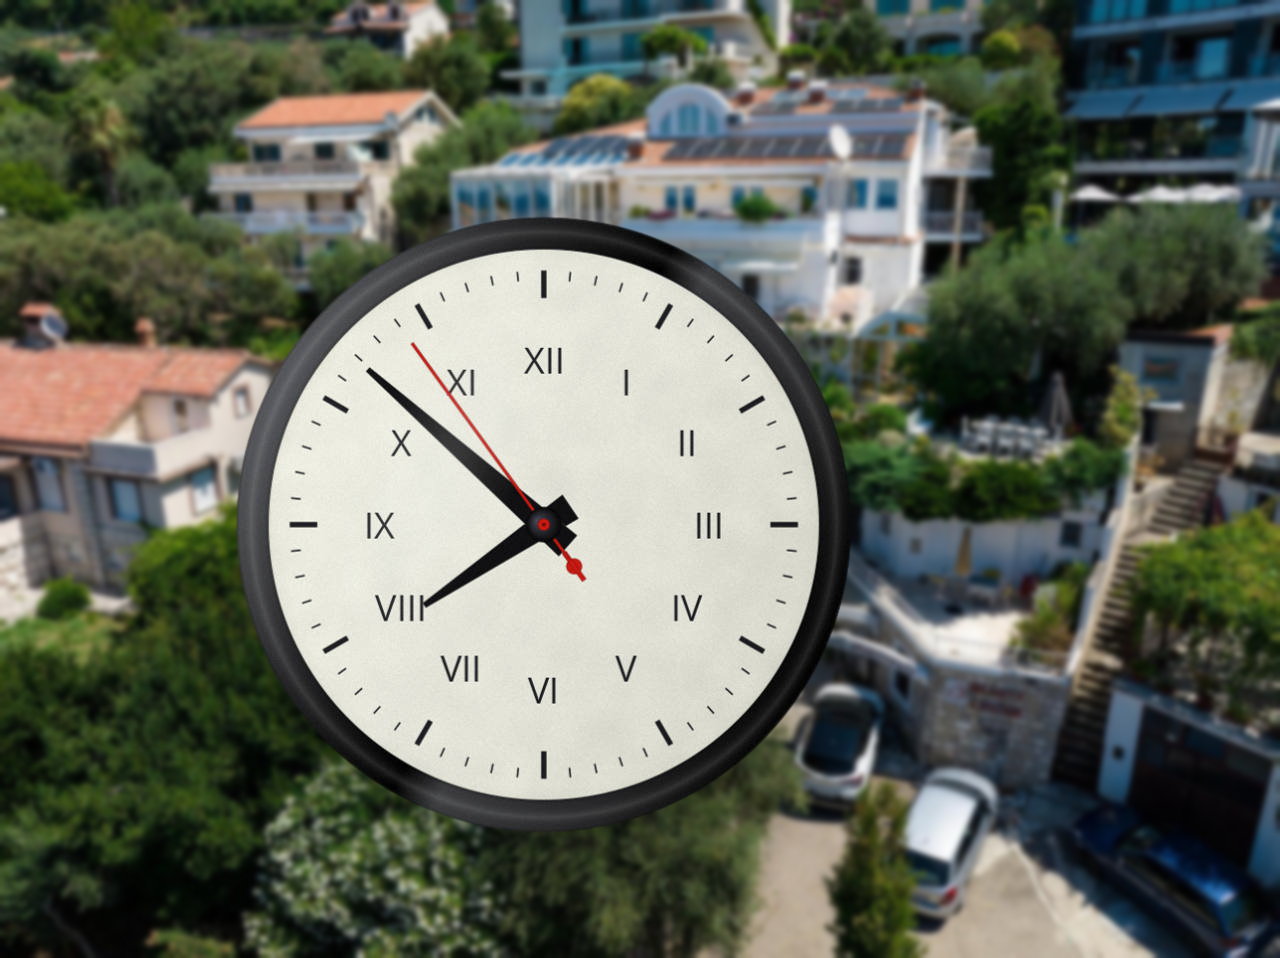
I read {"hour": 7, "minute": 51, "second": 54}
